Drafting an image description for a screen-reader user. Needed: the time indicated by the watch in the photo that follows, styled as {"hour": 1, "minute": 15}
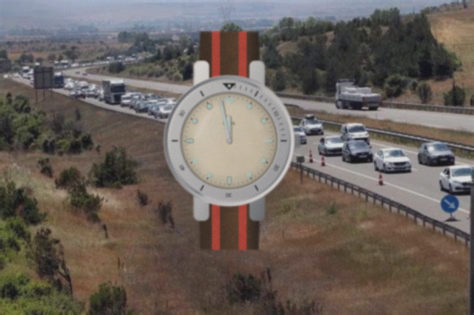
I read {"hour": 11, "minute": 58}
